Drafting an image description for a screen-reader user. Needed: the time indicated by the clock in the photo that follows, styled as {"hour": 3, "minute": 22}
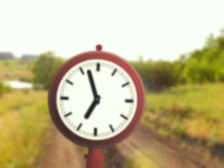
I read {"hour": 6, "minute": 57}
